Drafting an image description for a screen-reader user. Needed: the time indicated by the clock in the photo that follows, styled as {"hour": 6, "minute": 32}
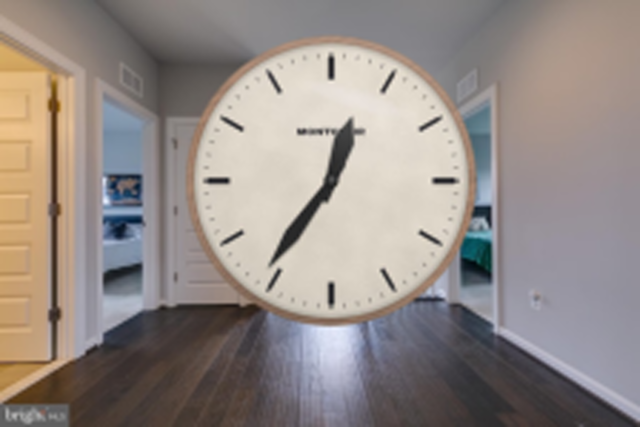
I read {"hour": 12, "minute": 36}
